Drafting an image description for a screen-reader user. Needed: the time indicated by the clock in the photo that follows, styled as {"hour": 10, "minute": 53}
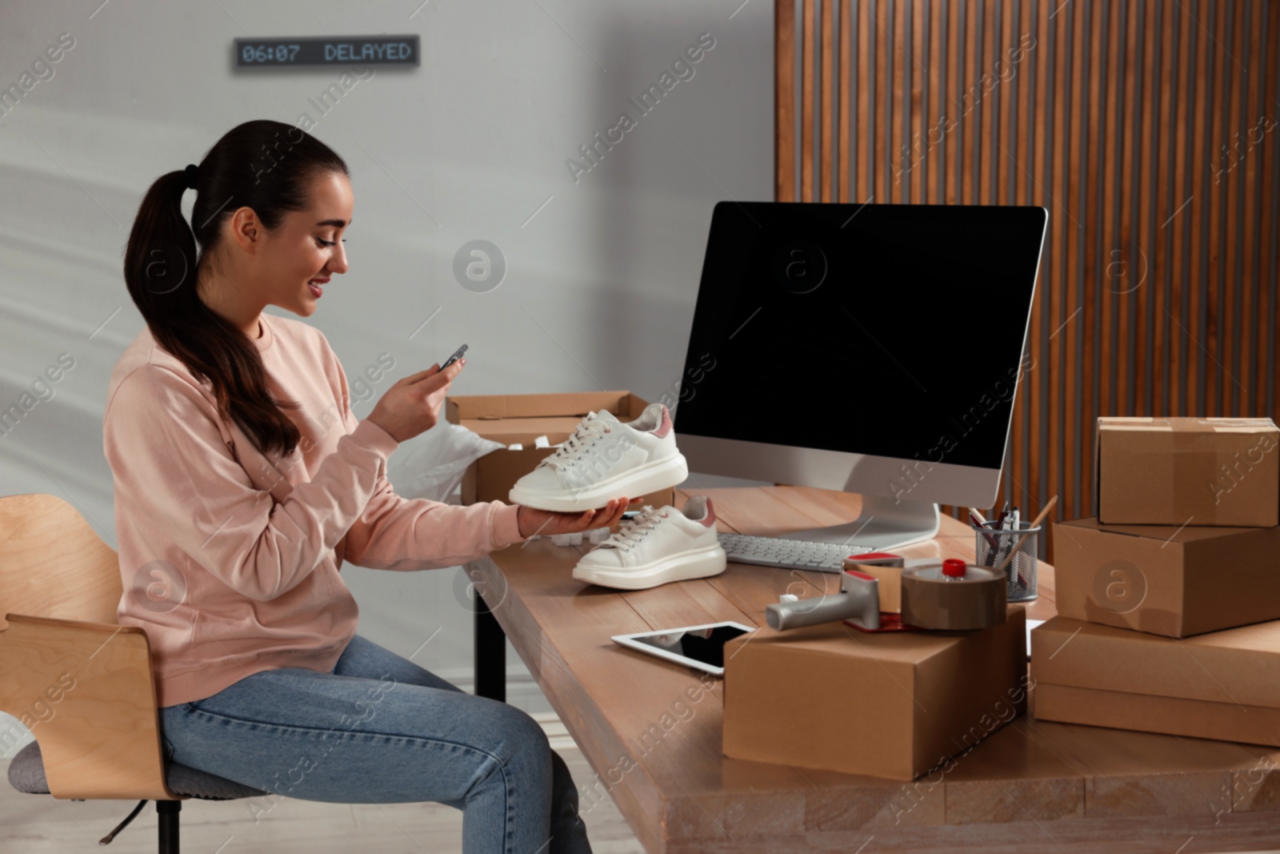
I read {"hour": 6, "minute": 7}
